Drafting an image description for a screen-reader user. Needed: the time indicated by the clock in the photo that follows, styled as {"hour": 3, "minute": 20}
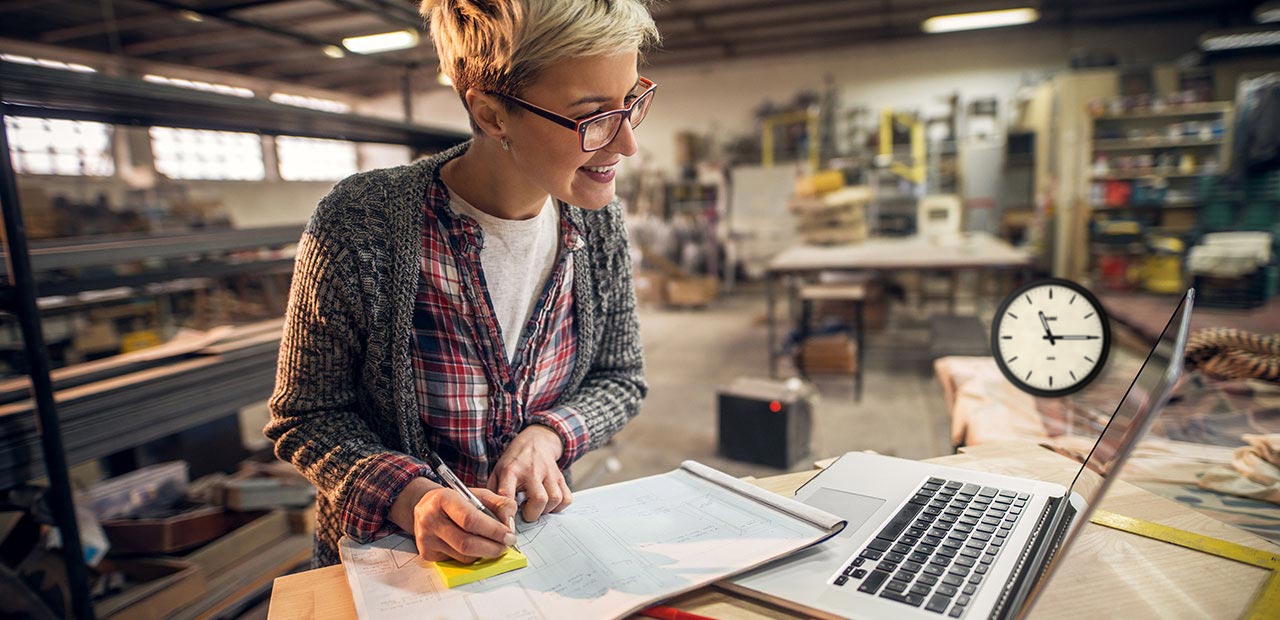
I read {"hour": 11, "minute": 15}
